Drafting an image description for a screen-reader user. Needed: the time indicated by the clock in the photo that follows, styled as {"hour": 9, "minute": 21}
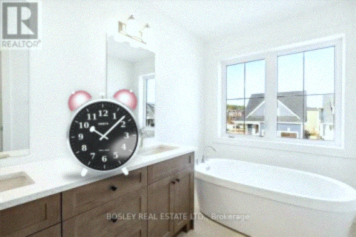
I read {"hour": 10, "minute": 8}
